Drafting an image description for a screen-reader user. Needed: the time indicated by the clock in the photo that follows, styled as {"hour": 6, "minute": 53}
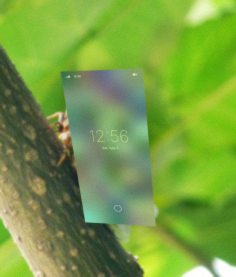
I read {"hour": 12, "minute": 56}
